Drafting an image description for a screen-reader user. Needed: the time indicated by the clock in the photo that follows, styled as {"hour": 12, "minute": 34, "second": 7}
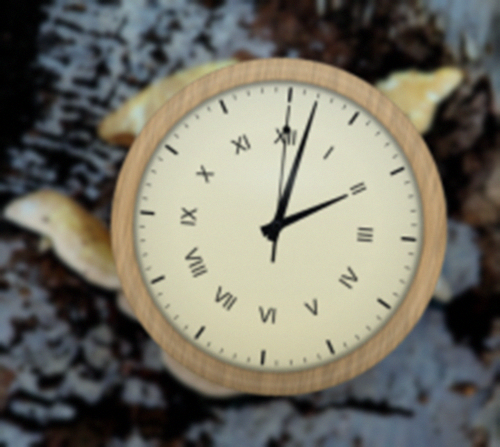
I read {"hour": 2, "minute": 2, "second": 0}
